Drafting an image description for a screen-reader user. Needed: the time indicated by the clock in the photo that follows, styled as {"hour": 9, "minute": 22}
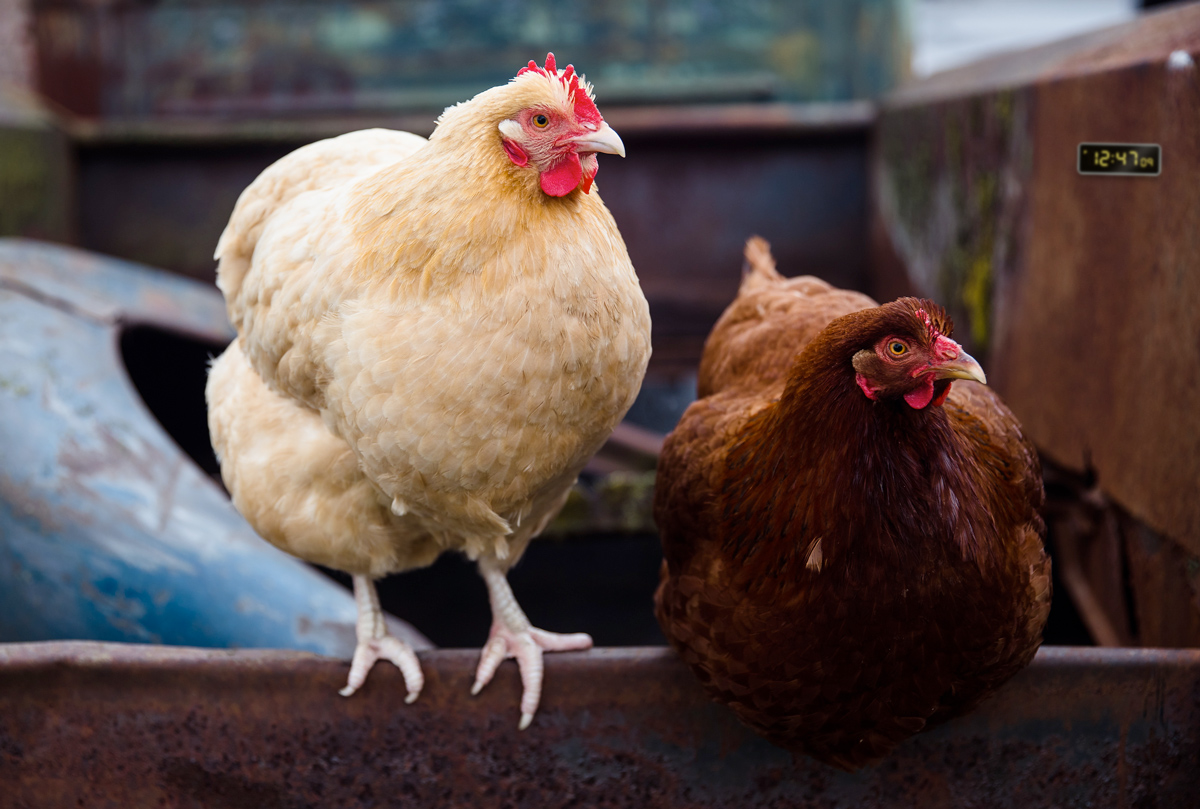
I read {"hour": 12, "minute": 47}
